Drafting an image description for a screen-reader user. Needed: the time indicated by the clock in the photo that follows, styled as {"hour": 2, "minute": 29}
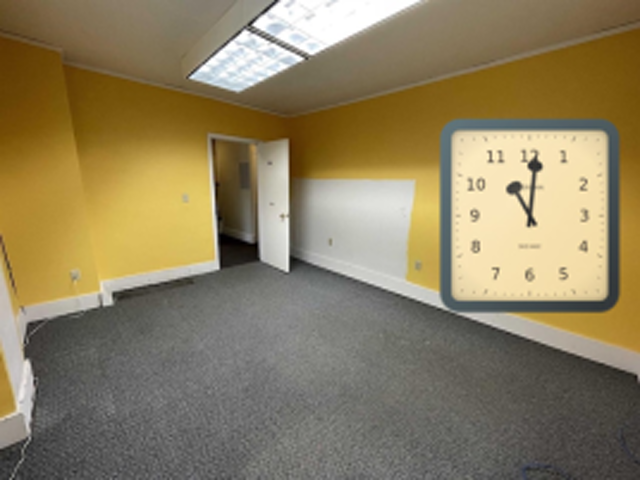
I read {"hour": 11, "minute": 1}
